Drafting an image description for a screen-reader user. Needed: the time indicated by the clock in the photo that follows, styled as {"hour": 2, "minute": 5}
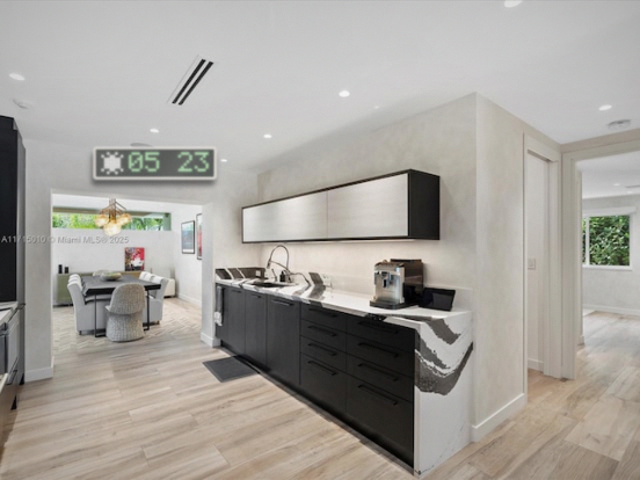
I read {"hour": 5, "minute": 23}
